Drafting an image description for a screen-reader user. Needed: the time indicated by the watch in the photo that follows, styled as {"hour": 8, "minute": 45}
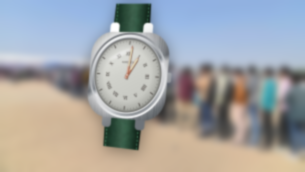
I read {"hour": 1, "minute": 1}
